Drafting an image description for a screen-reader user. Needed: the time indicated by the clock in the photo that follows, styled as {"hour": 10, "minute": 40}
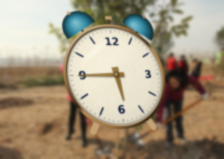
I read {"hour": 5, "minute": 45}
